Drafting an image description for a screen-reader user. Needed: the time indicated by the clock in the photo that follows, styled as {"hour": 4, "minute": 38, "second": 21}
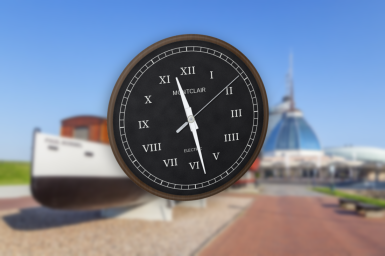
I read {"hour": 11, "minute": 28, "second": 9}
